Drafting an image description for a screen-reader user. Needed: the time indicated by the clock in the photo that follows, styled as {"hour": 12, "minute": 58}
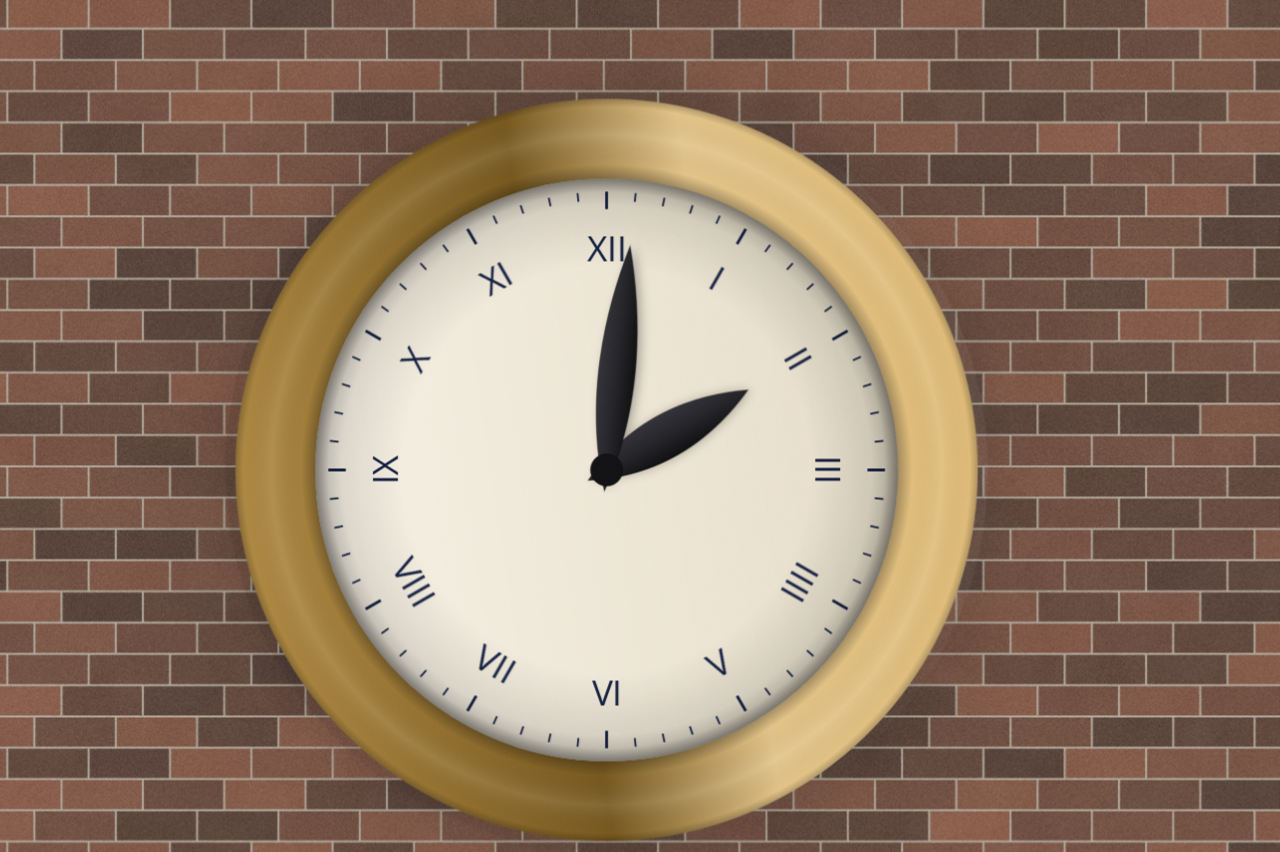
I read {"hour": 2, "minute": 1}
